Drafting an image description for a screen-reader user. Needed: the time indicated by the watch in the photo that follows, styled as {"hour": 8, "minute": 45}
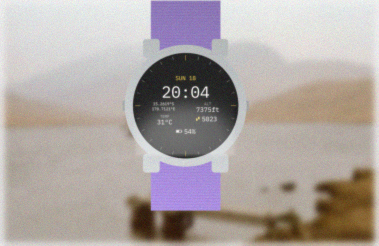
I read {"hour": 20, "minute": 4}
